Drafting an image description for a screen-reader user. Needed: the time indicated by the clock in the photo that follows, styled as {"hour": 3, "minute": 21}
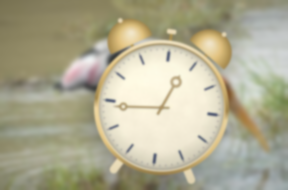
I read {"hour": 12, "minute": 44}
